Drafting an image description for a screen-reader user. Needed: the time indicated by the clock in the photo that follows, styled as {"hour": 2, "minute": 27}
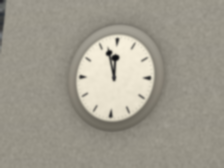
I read {"hour": 11, "minute": 57}
